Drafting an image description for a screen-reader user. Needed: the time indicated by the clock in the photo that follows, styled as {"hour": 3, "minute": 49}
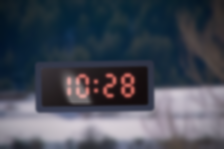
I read {"hour": 10, "minute": 28}
